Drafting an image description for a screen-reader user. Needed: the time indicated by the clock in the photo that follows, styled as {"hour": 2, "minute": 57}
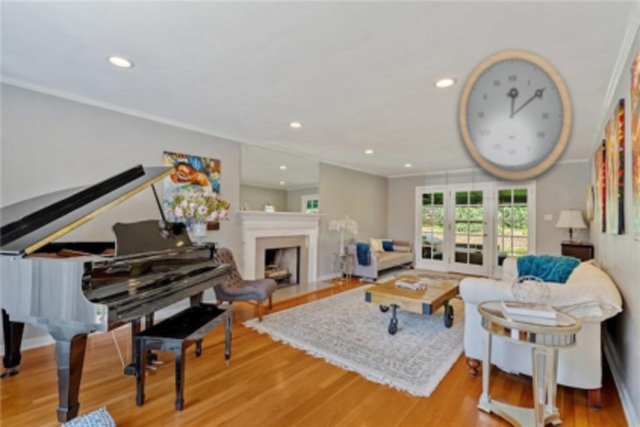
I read {"hour": 12, "minute": 9}
